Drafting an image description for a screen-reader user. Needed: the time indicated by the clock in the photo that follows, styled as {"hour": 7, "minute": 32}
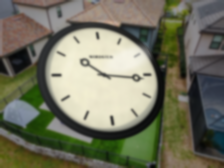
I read {"hour": 10, "minute": 16}
